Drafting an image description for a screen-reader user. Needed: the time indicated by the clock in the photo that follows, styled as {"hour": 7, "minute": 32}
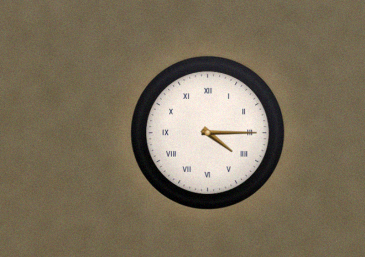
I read {"hour": 4, "minute": 15}
